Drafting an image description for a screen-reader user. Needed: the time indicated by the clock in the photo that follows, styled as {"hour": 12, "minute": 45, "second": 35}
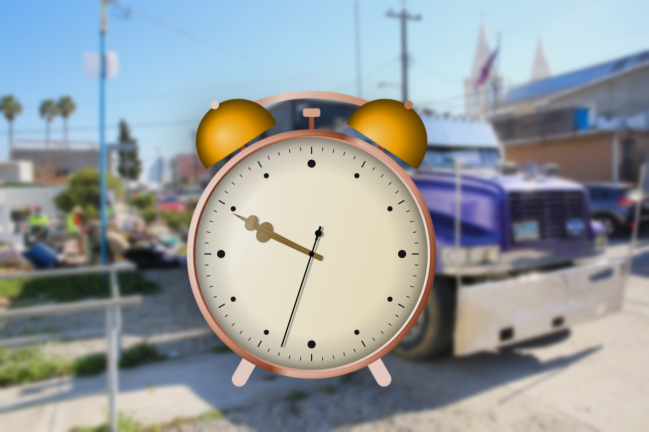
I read {"hour": 9, "minute": 49, "second": 33}
